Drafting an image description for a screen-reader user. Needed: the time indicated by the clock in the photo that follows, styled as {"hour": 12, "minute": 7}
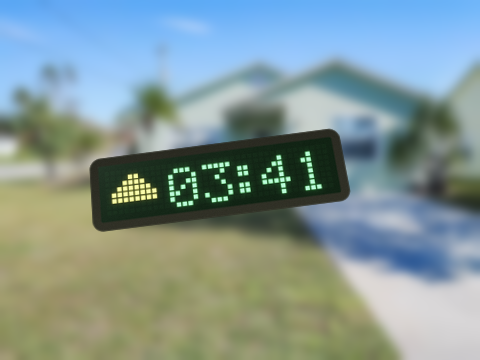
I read {"hour": 3, "minute": 41}
